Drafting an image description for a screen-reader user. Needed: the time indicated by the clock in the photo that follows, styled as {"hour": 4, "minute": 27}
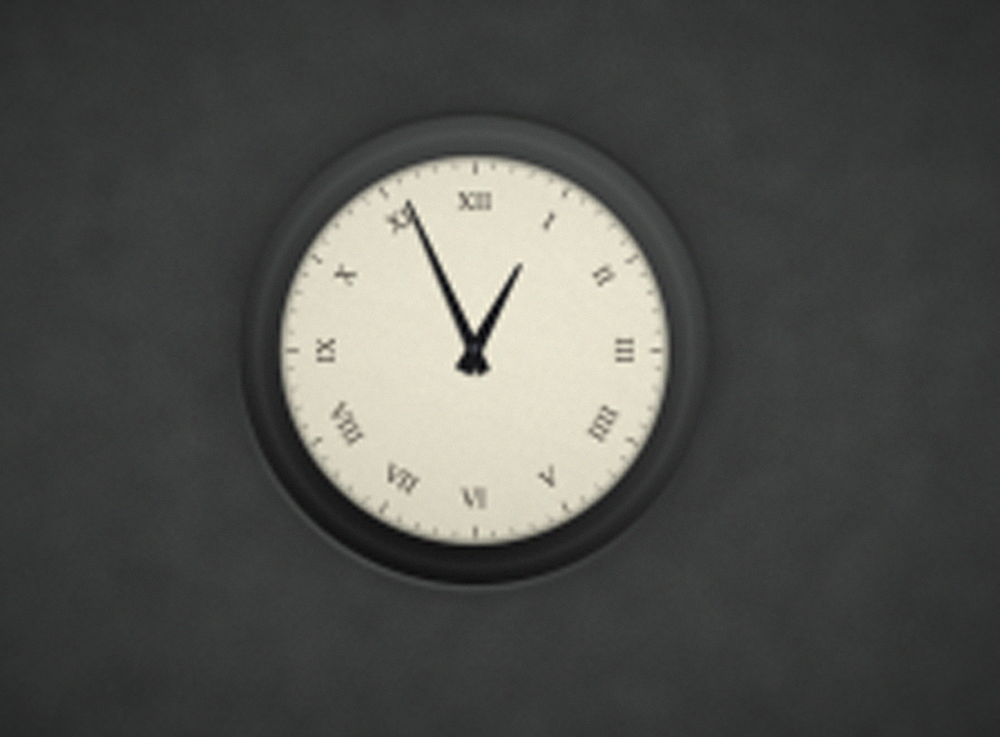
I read {"hour": 12, "minute": 56}
